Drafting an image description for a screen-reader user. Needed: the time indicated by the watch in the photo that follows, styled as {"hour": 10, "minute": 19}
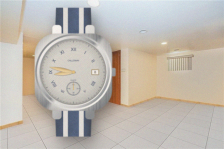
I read {"hour": 8, "minute": 47}
